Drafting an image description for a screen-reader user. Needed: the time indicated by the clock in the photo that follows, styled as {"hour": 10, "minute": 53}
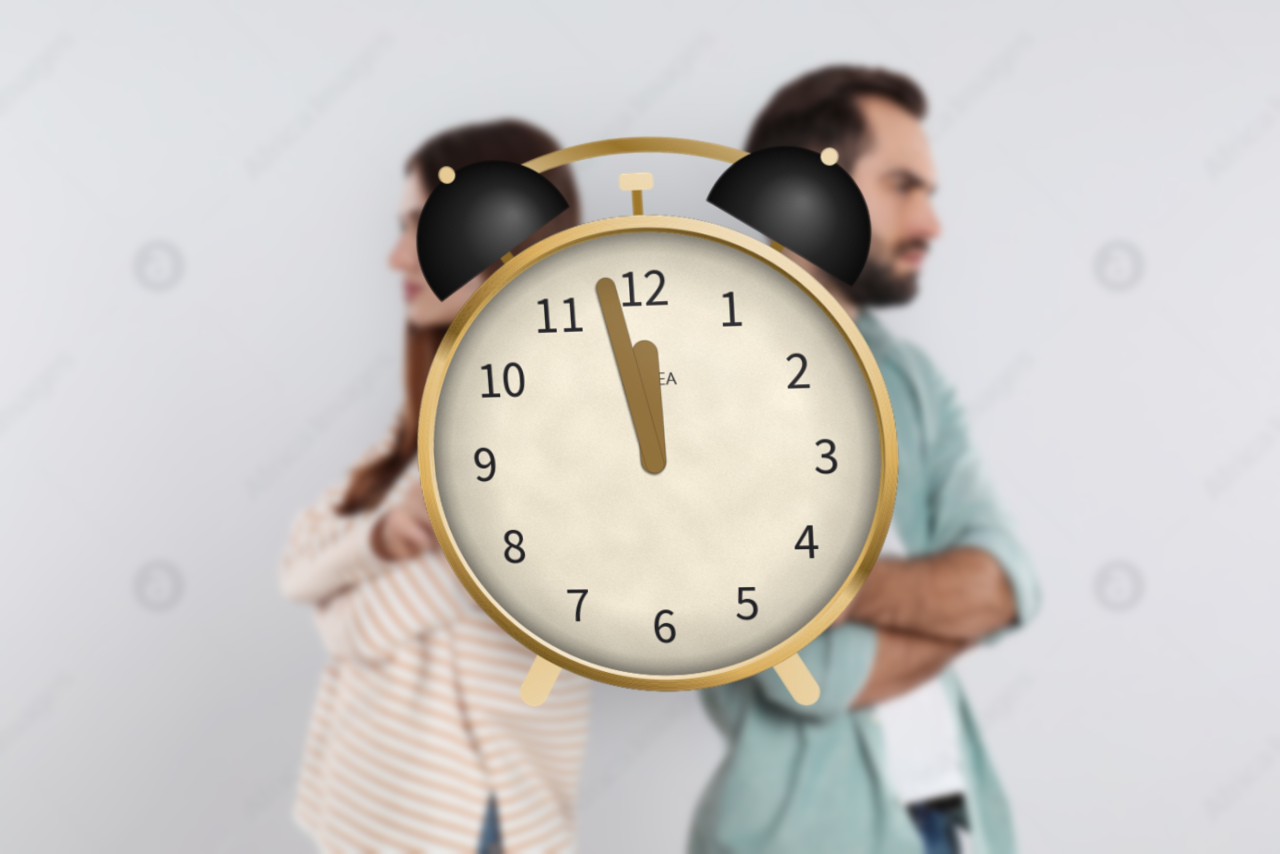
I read {"hour": 11, "minute": 58}
